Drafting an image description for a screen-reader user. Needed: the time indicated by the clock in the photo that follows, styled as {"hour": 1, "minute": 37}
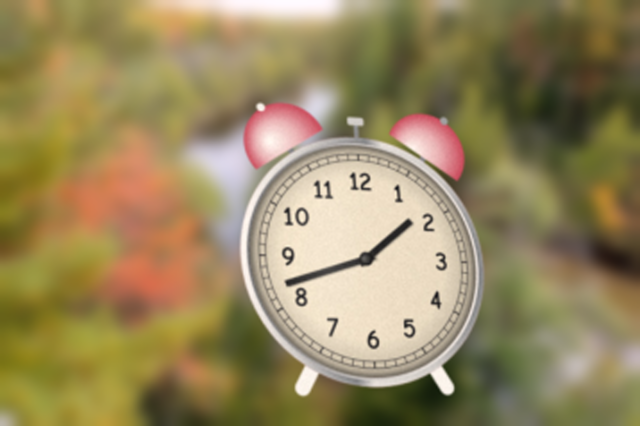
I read {"hour": 1, "minute": 42}
